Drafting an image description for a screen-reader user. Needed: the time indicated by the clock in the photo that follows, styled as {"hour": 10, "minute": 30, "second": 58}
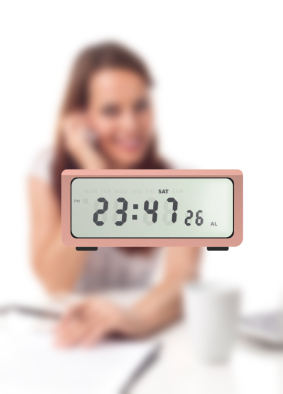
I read {"hour": 23, "minute": 47, "second": 26}
